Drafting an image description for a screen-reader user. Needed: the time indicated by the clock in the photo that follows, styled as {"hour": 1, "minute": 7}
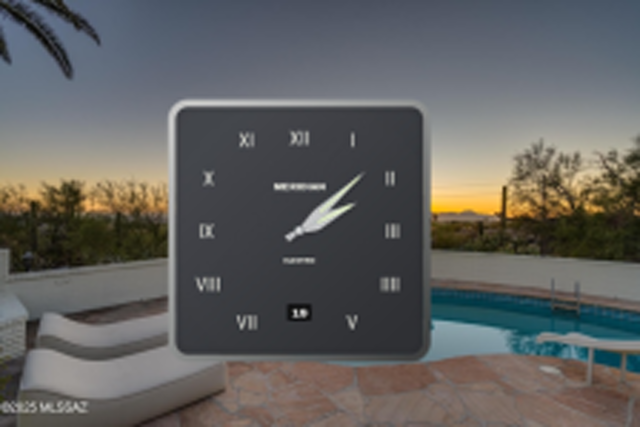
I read {"hour": 2, "minute": 8}
